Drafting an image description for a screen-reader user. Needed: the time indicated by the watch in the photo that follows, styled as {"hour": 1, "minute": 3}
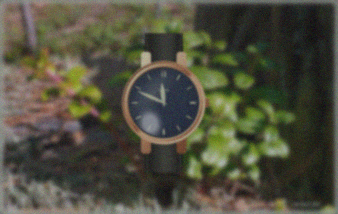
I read {"hour": 11, "minute": 49}
